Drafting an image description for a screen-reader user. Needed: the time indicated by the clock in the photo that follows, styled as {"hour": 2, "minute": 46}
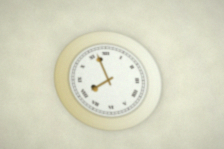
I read {"hour": 7, "minute": 57}
